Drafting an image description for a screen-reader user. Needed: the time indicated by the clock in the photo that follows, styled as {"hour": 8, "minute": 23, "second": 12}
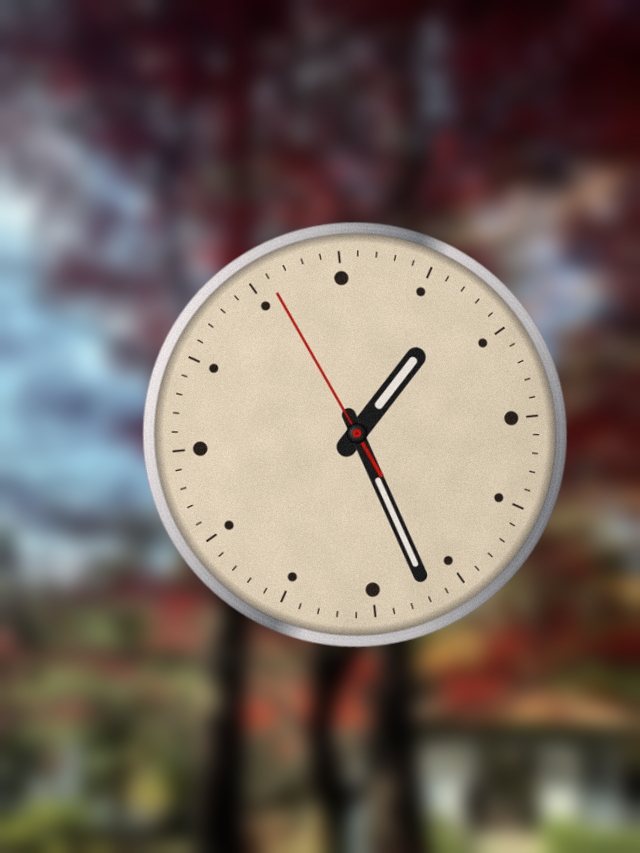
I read {"hour": 1, "minute": 26, "second": 56}
